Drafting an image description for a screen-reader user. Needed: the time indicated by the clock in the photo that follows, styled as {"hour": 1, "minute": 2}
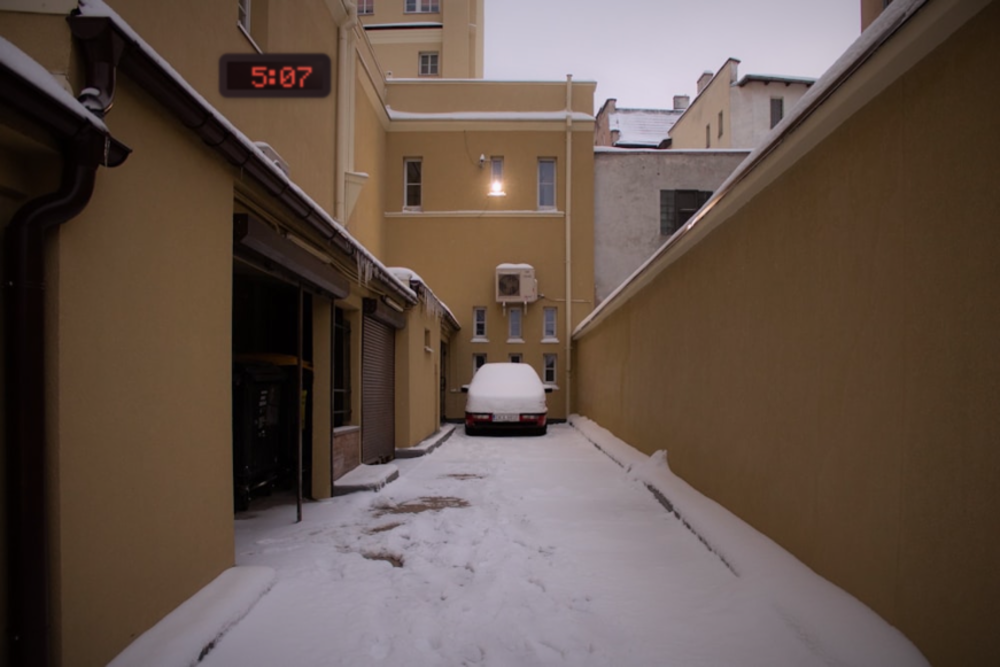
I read {"hour": 5, "minute": 7}
